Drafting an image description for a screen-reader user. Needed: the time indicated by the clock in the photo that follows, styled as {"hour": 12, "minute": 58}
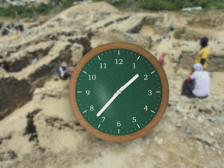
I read {"hour": 1, "minute": 37}
